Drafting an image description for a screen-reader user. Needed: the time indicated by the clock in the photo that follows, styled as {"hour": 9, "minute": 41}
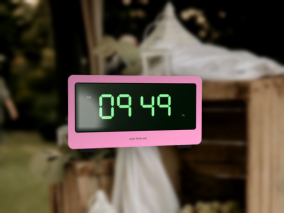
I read {"hour": 9, "minute": 49}
